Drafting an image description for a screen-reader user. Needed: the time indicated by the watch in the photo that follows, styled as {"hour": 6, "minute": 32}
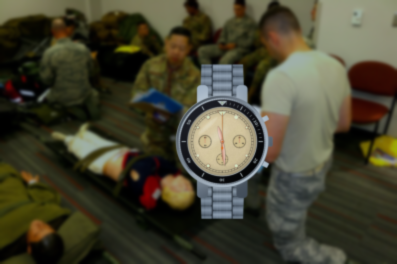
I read {"hour": 11, "minute": 29}
